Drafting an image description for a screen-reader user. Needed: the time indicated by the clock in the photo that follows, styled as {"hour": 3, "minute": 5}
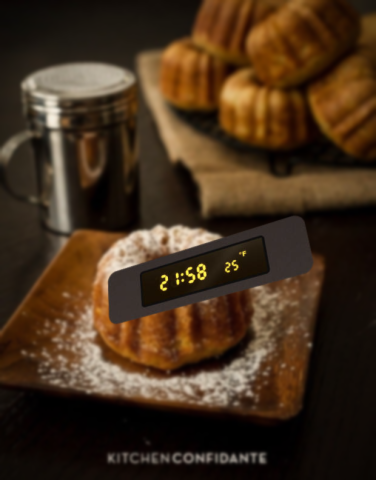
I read {"hour": 21, "minute": 58}
